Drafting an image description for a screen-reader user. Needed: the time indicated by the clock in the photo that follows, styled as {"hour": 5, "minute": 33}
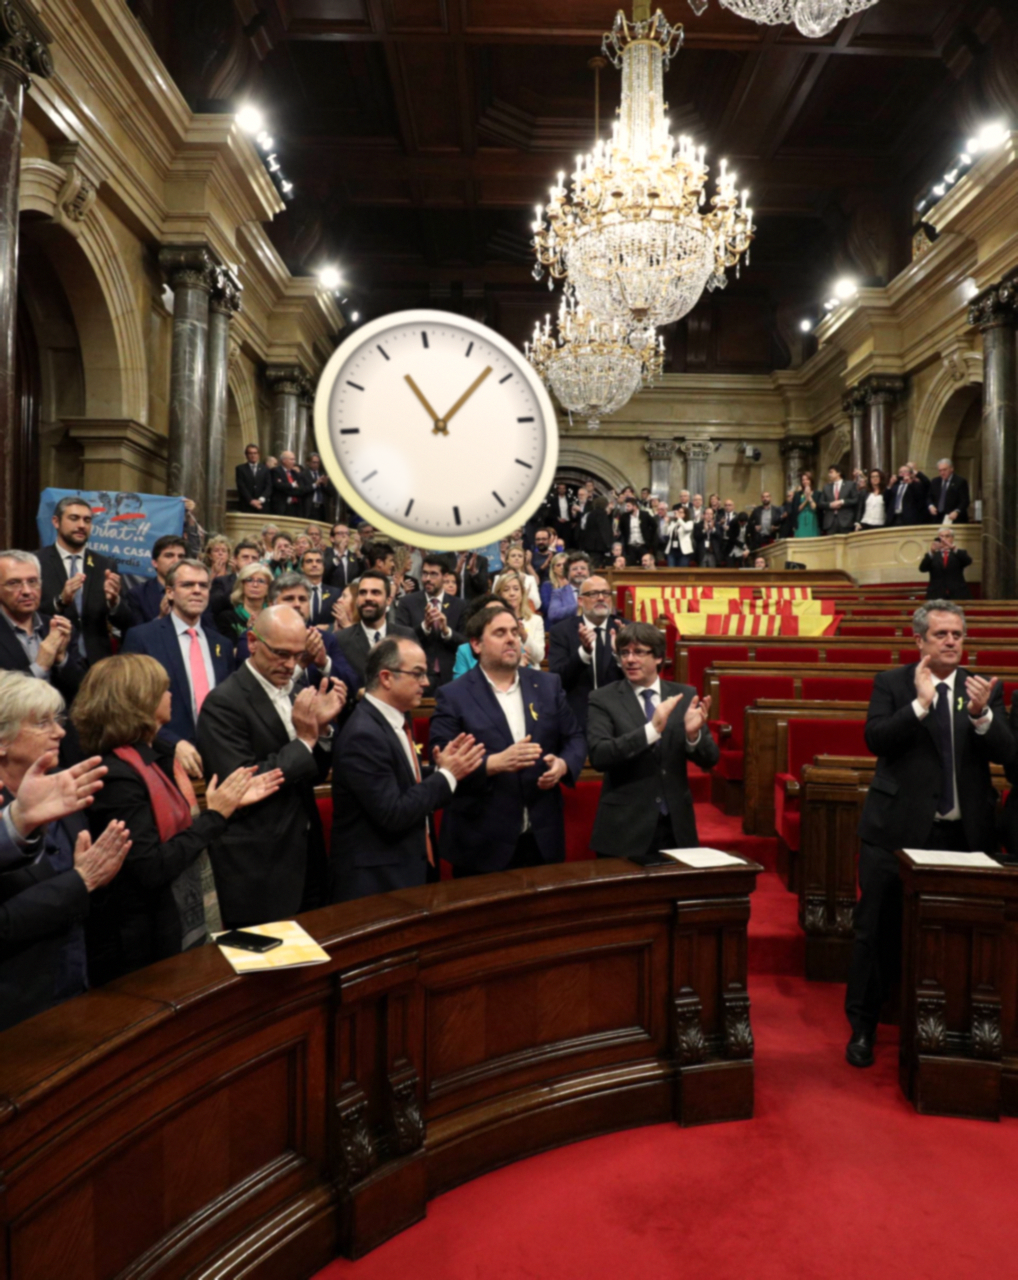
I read {"hour": 11, "minute": 8}
